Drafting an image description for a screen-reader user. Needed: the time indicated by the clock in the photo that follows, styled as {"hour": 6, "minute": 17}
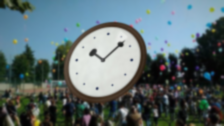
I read {"hour": 10, "minute": 7}
